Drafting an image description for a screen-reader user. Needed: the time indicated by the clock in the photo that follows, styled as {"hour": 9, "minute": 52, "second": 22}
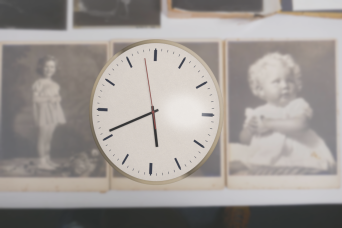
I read {"hour": 5, "minute": 40, "second": 58}
